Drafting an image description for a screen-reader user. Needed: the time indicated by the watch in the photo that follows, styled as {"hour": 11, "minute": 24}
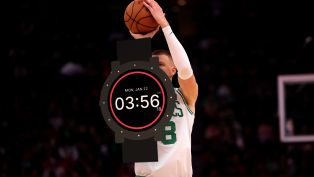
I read {"hour": 3, "minute": 56}
